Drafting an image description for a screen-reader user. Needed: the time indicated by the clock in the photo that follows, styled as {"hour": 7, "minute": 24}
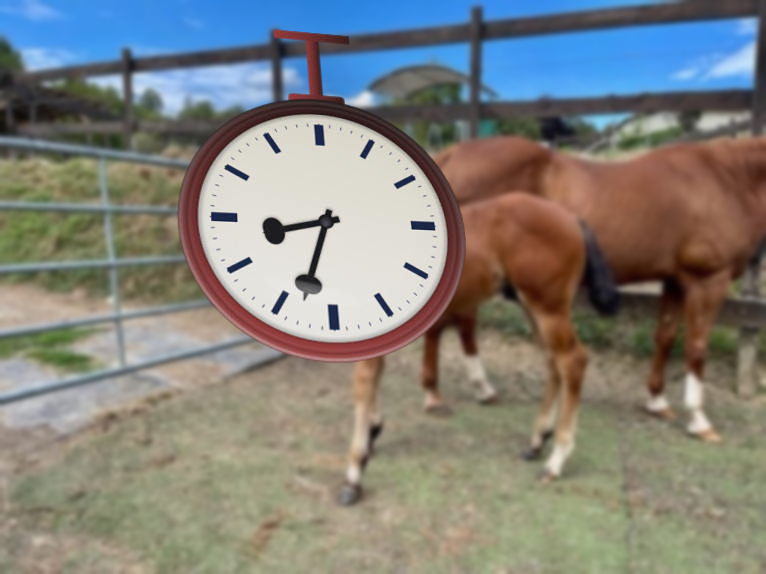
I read {"hour": 8, "minute": 33}
